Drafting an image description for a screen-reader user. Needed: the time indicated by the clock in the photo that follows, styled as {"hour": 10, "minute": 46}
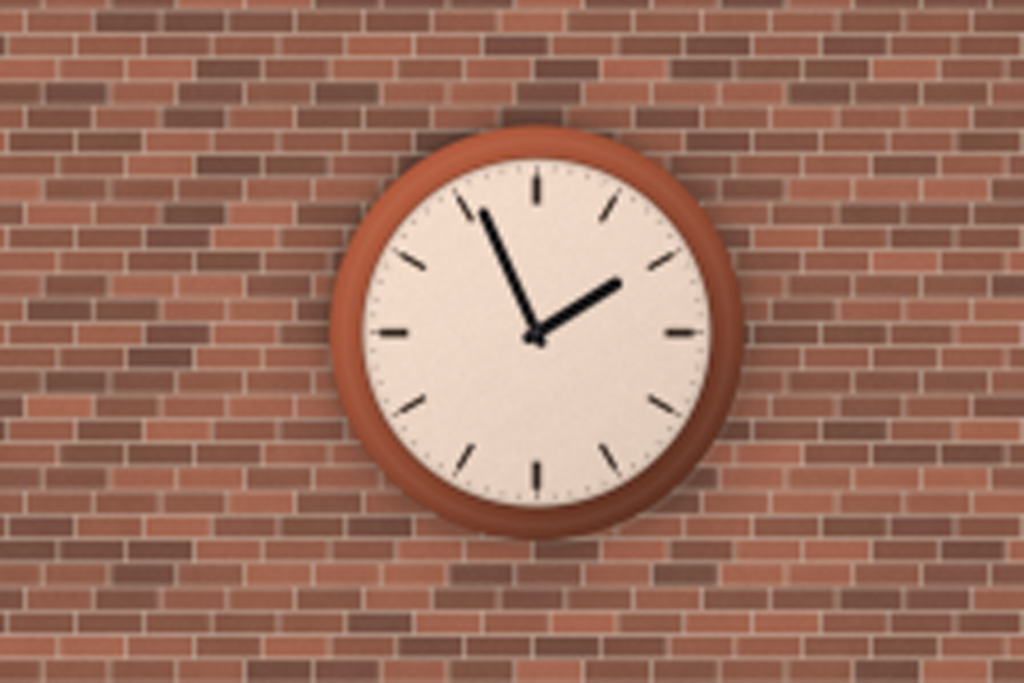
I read {"hour": 1, "minute": 56}
